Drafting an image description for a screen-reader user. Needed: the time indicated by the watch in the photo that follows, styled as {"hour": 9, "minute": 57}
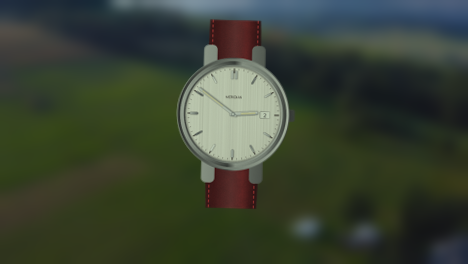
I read {"hour": 2, "minute": 51}
